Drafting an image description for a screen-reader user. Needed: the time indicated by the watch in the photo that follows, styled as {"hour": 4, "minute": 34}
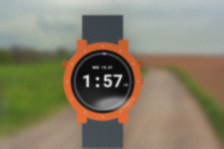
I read {"hour": 1, "minute": 57}
